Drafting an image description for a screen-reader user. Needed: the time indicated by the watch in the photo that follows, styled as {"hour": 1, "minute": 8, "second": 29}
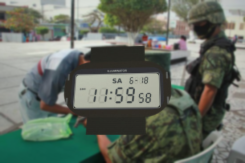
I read {"hour": 11, "minute": 59, "second": 58}
